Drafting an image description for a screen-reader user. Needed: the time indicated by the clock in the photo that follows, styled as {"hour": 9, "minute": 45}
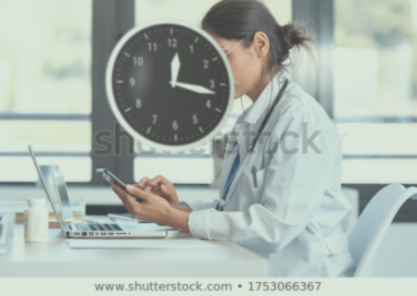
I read {"hour": 12, "minute": 17}
